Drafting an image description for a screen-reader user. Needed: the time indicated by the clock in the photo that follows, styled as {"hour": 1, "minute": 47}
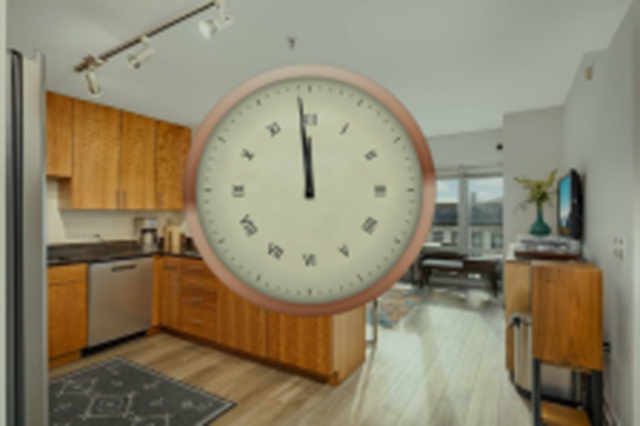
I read {"hour": 11, "minute": 59}
